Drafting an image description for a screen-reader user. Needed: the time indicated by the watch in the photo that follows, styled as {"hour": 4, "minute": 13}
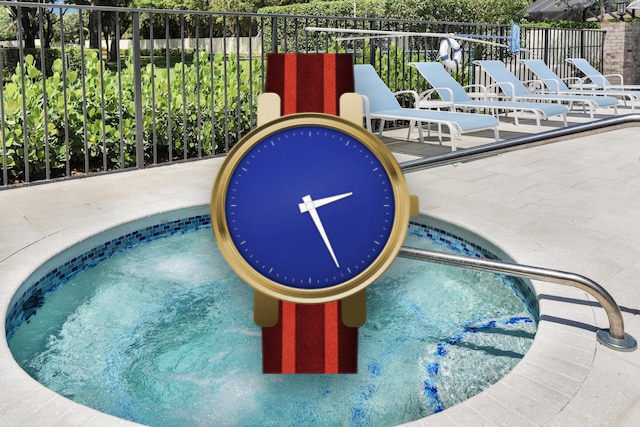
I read {"hour": 2, "minute": 26}
